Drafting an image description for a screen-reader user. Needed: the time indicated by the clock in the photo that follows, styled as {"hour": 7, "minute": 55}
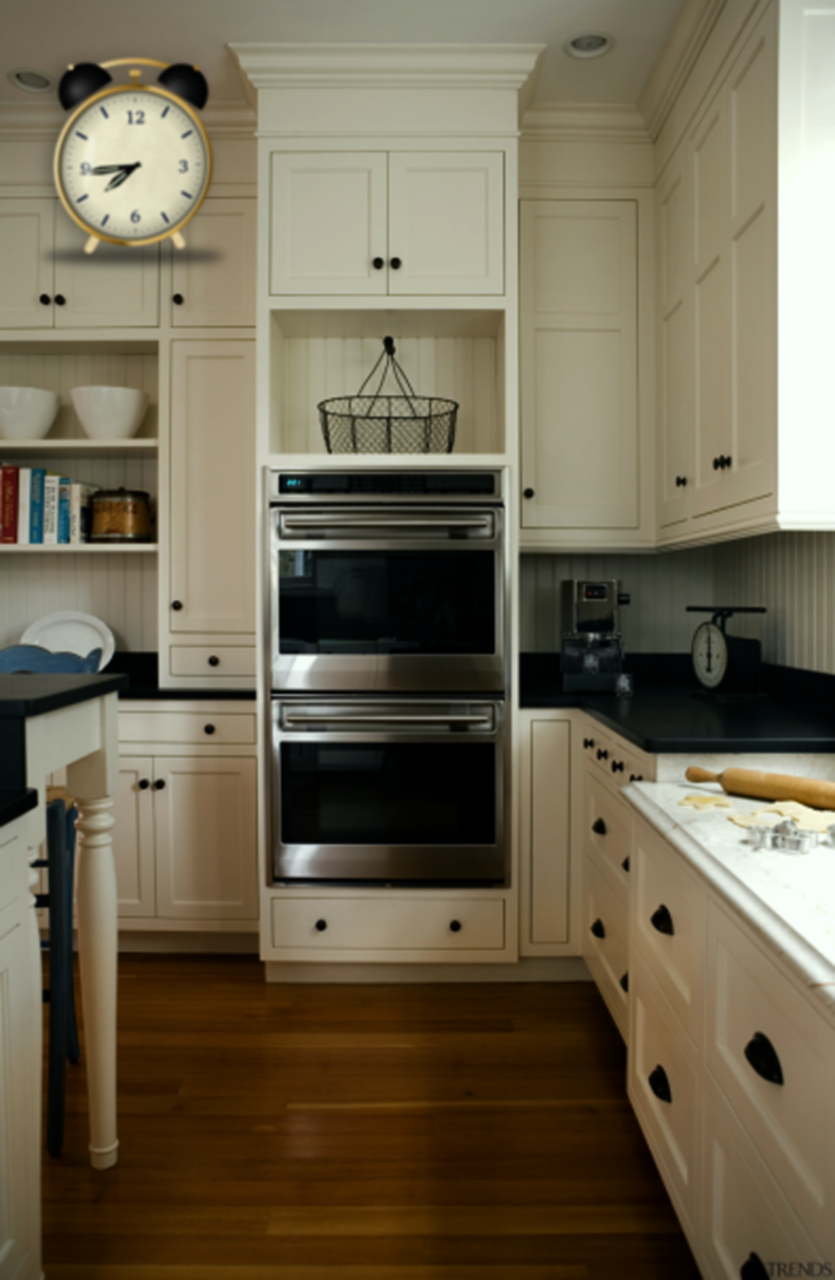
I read {"hour": 7, "minute": 44}
